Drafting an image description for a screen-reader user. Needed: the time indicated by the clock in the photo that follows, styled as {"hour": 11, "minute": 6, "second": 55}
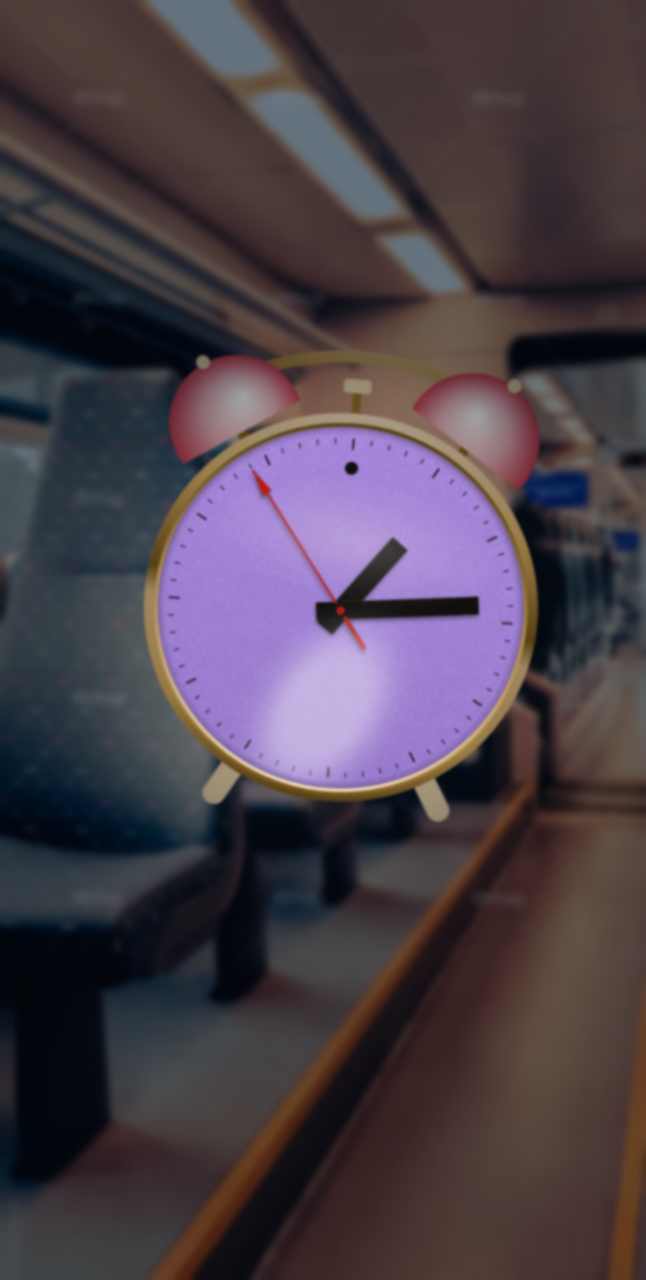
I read {"hour": 1, "minute": 13, "second": 54}
